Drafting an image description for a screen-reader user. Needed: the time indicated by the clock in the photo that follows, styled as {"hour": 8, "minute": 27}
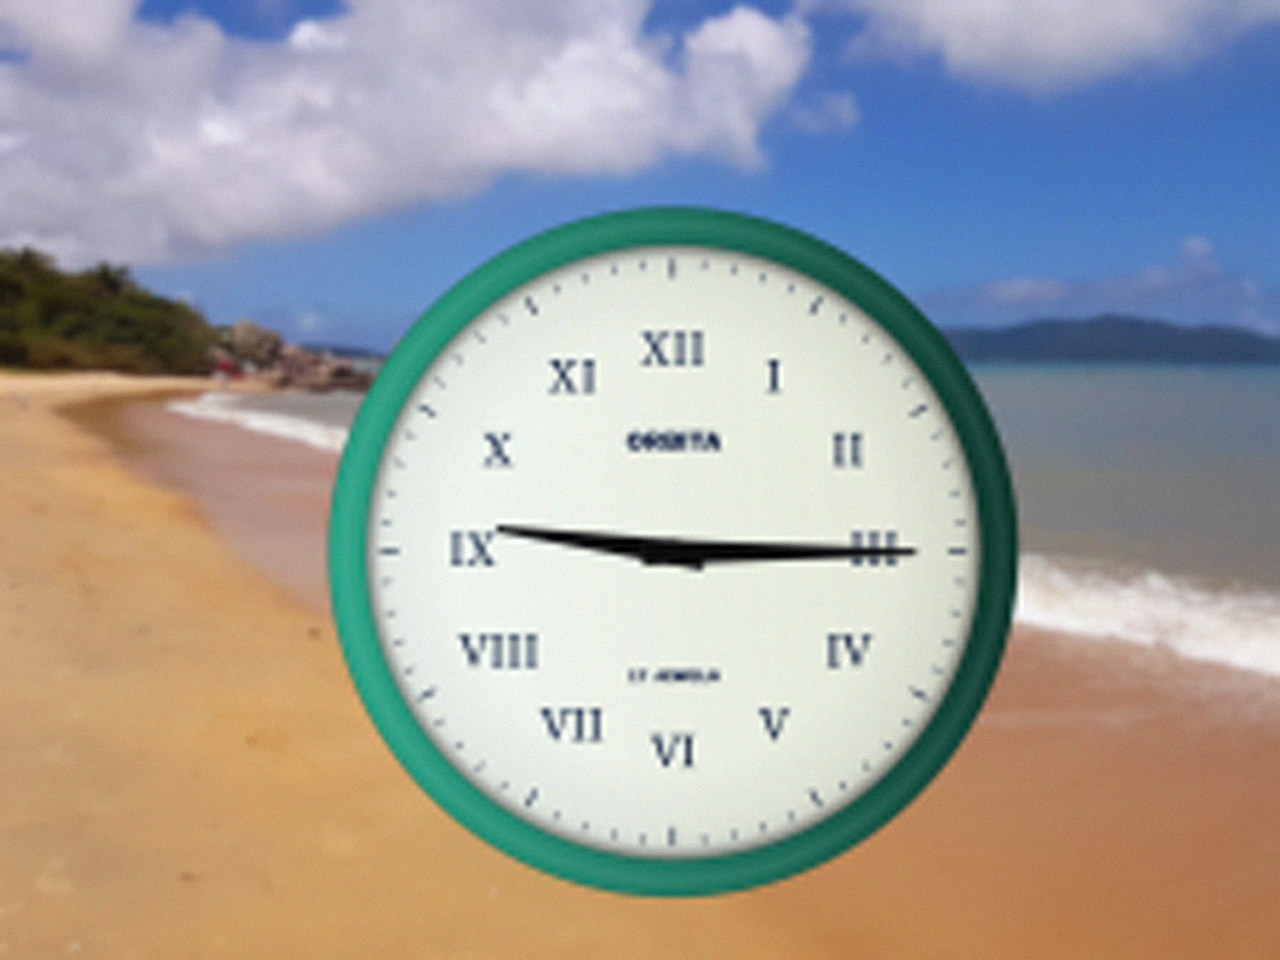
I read {"hour": 9, "minute": 15}
